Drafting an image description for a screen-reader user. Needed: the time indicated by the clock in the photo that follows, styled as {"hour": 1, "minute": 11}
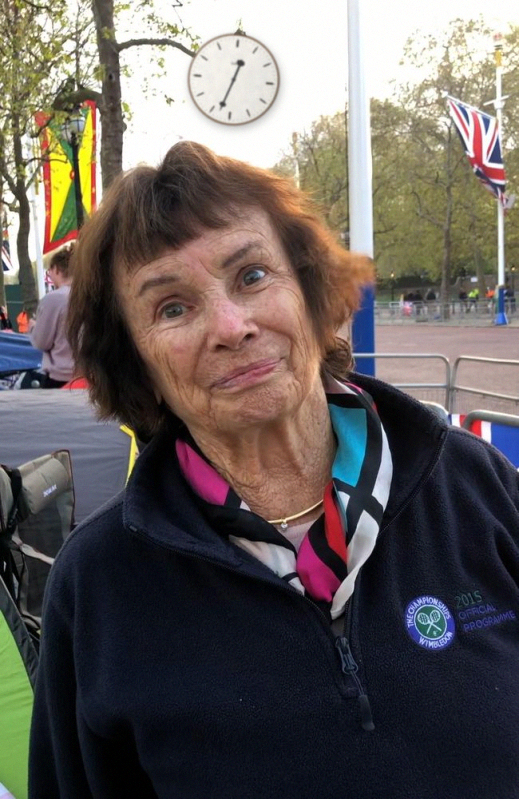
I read {"hour": 12, "minute": 33}
